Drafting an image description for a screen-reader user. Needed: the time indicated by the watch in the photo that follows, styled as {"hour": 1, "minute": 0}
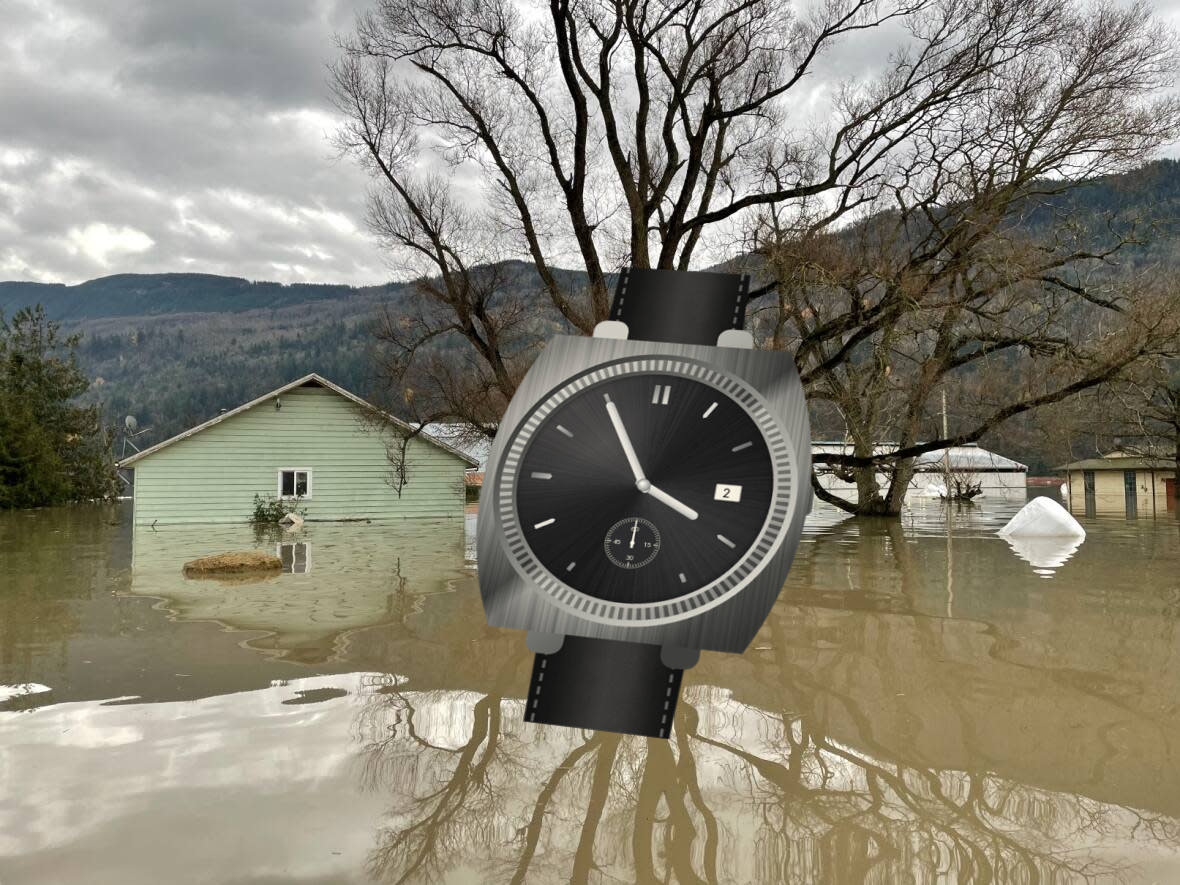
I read {"hour": 3, "minute": 55}
